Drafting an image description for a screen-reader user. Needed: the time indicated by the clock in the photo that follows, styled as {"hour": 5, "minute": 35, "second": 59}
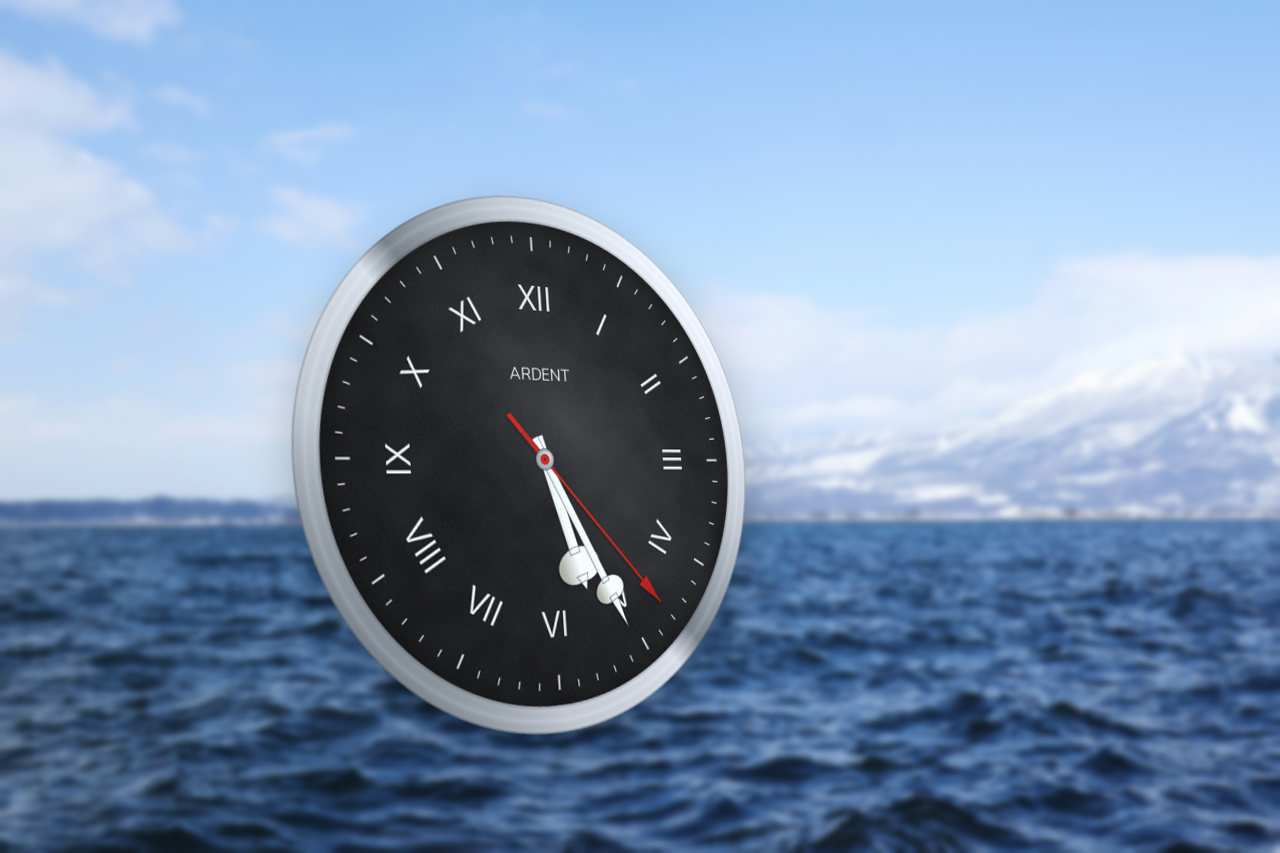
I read {"hour": 5, "minute": 25, "second": 23}
